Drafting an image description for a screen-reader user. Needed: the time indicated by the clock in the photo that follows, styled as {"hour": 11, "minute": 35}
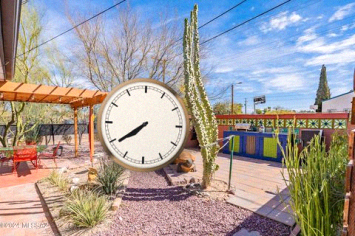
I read {"hour": 7, "minute": 39}
